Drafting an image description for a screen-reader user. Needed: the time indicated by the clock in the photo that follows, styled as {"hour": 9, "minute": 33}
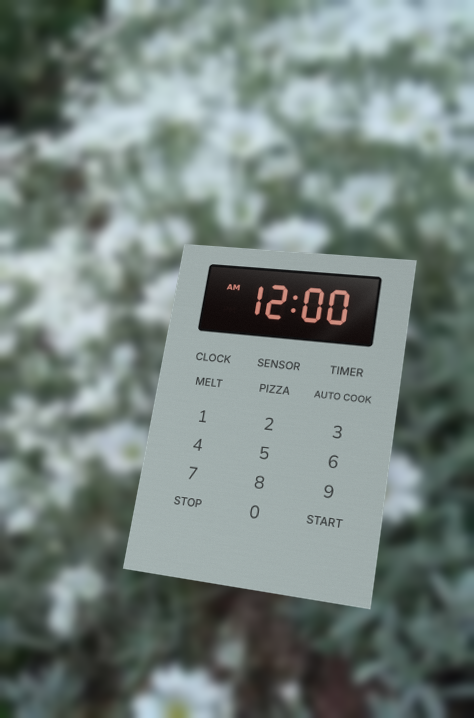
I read {"hour": 12, "minute": 0}
